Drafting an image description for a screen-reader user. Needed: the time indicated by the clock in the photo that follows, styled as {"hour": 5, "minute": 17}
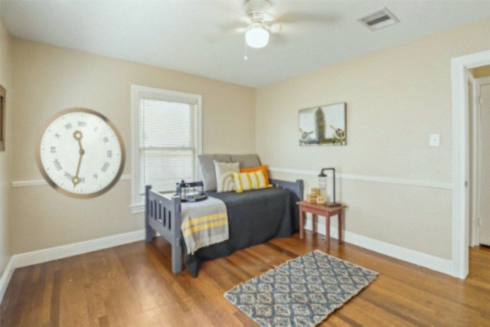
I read {"hour": 11, "minute": 32}
